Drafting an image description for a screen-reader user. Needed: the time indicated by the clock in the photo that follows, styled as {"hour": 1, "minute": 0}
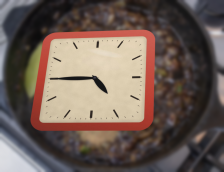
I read {"hour": 4, "minute": 45}
